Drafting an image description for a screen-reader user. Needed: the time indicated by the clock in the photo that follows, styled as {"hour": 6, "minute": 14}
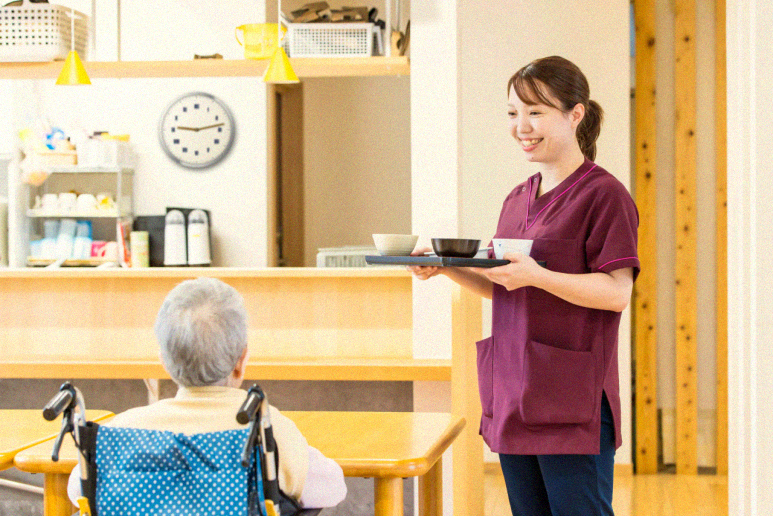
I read {"hour": 9, "minute": 13}
